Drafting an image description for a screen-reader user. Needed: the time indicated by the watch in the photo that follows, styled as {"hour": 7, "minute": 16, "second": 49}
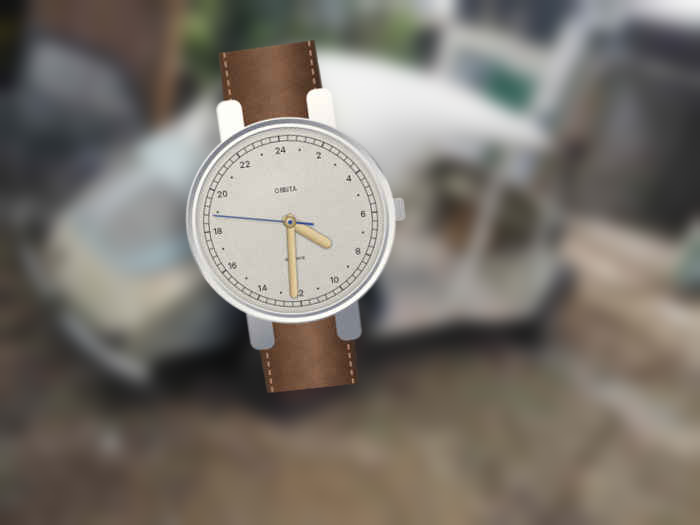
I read {"hour": 8, "minute": 30, "second": 47}
